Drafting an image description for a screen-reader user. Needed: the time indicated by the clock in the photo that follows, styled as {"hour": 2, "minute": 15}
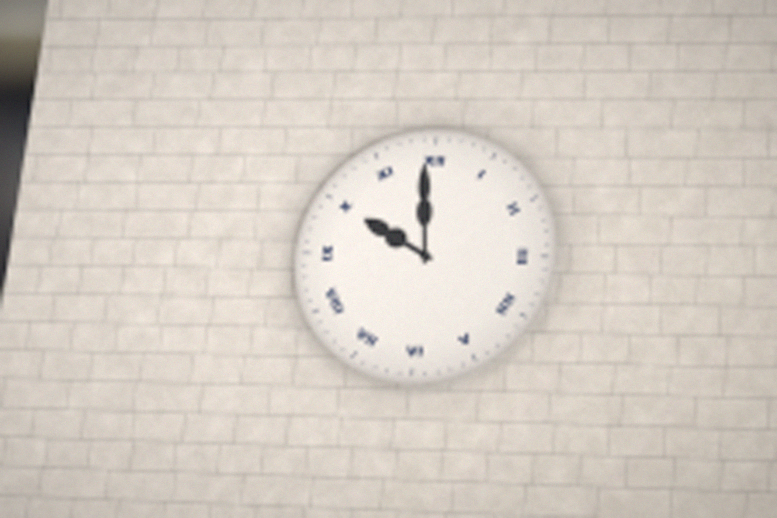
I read {"hour": 9, "minute": 59}
